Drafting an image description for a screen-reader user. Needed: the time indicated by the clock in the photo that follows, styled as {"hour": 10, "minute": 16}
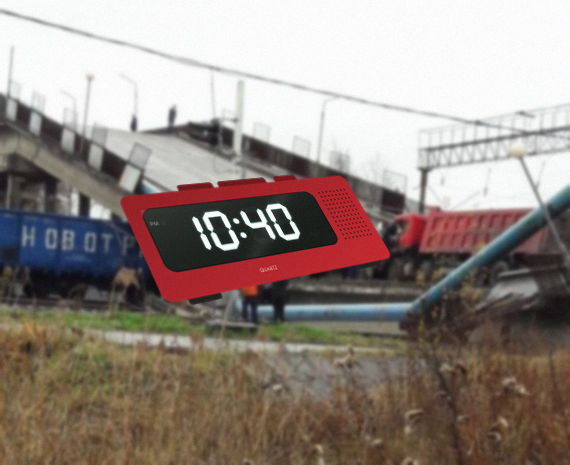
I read {"hour": 10, "minute": 40}
